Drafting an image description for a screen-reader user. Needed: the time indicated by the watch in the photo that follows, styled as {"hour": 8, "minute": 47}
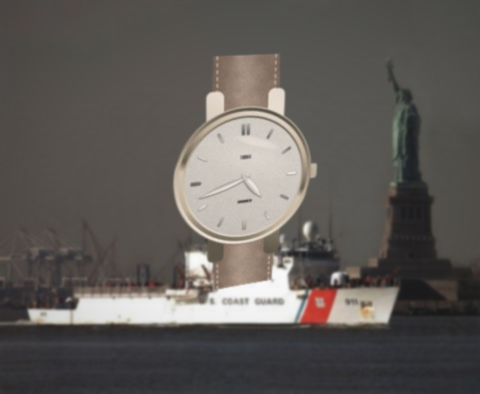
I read {"hour": 4, "minute": 42}
